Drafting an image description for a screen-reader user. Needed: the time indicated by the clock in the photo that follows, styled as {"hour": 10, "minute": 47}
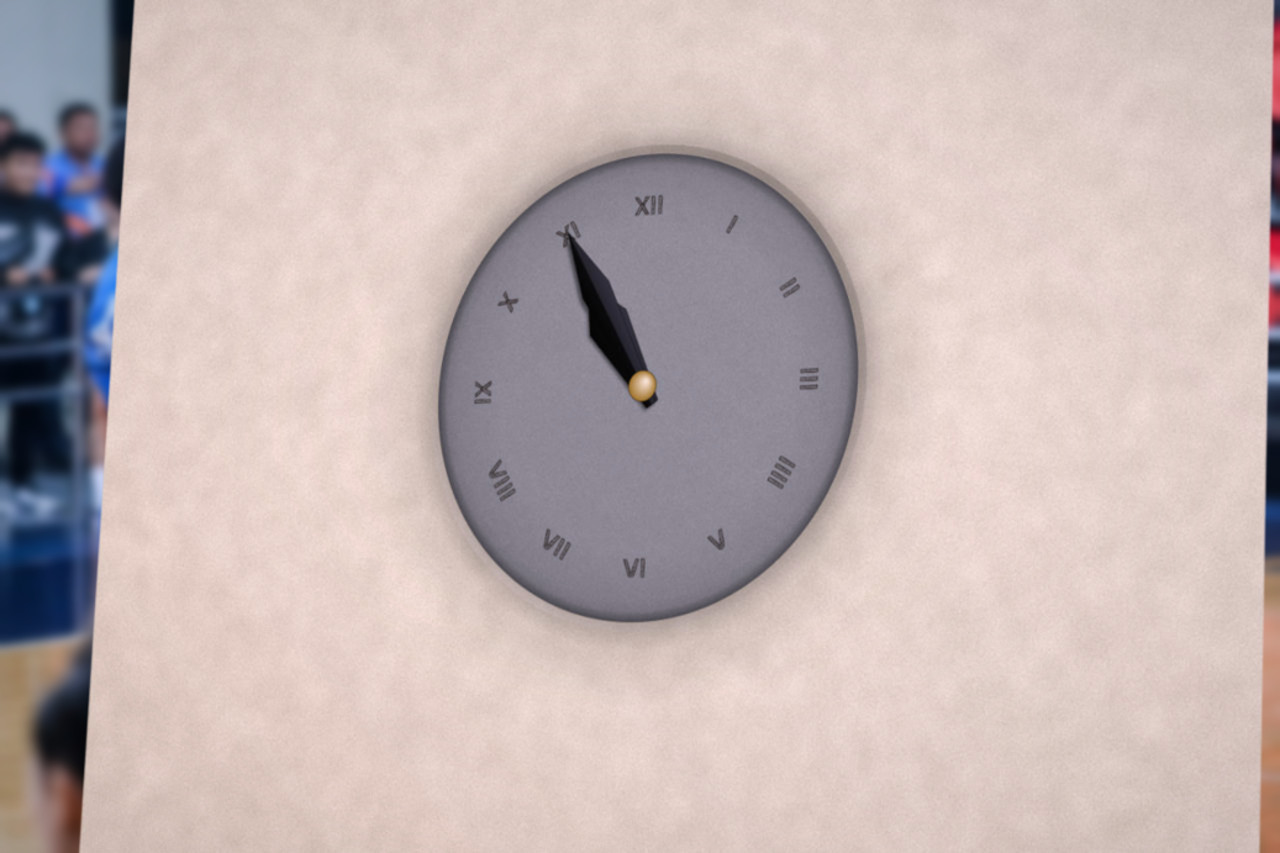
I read {"hour": 10, "minute": 55}
